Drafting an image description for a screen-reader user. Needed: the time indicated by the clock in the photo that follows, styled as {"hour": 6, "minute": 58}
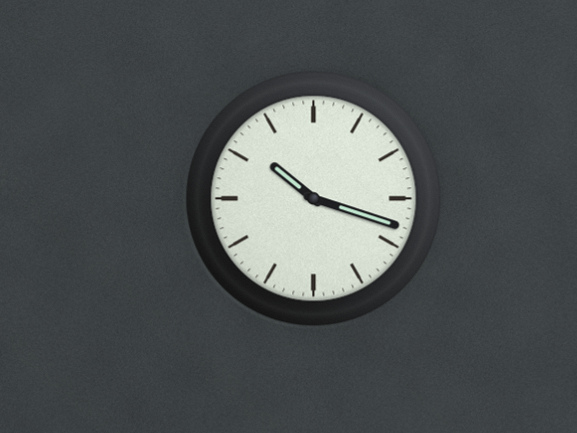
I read {"hour": 10, "minute": 18}
